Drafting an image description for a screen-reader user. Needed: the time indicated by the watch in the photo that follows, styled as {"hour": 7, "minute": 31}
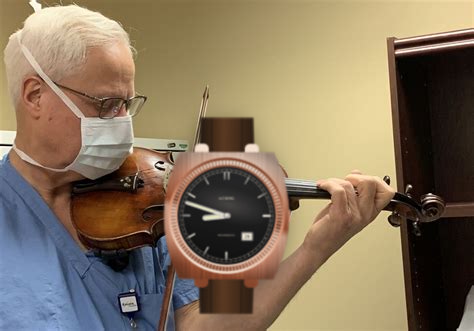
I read {"hour": 8, "minute": 48}
